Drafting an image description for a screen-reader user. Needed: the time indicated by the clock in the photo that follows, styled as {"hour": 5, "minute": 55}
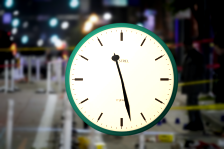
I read {"hour": 11, "minute": 28}
